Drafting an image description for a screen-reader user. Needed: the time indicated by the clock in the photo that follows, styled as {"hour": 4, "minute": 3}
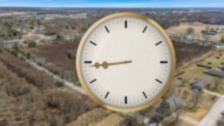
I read {"hour": 8, "minute": 44}
